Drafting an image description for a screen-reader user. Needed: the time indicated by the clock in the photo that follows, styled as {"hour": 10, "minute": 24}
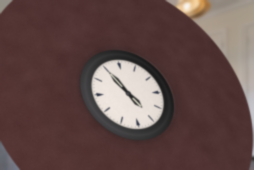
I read {"hour": 4, "minute": 55}
